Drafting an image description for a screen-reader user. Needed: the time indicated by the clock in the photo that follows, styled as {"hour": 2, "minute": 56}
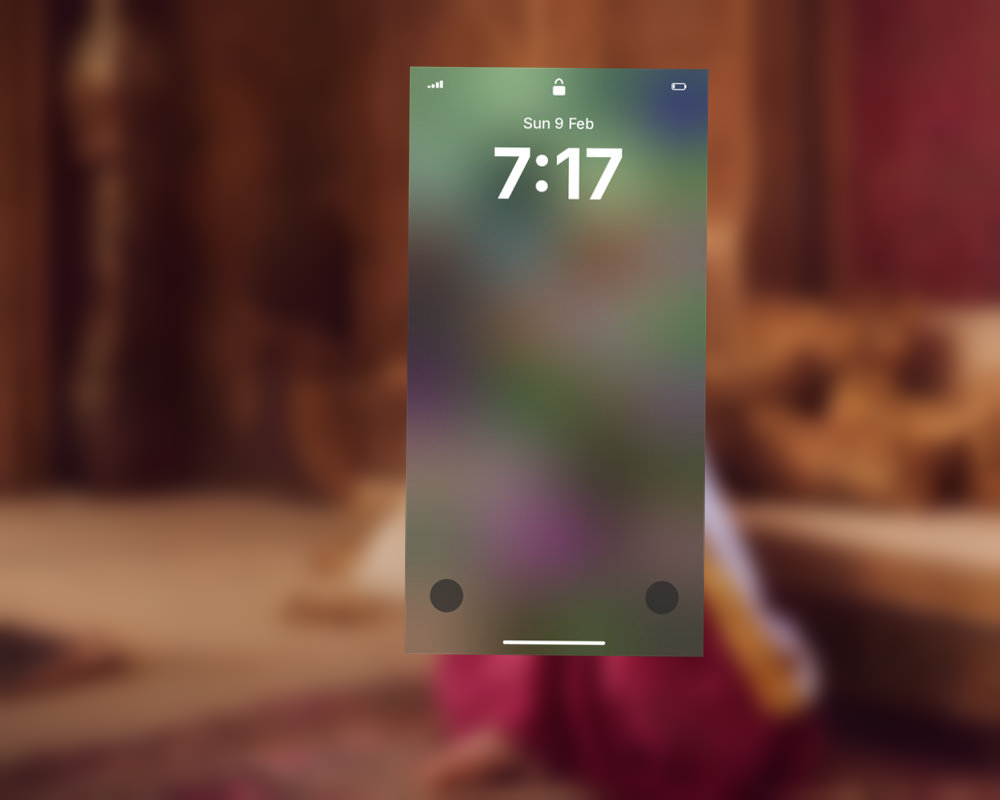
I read {"hour": 7, "minute": 17}
